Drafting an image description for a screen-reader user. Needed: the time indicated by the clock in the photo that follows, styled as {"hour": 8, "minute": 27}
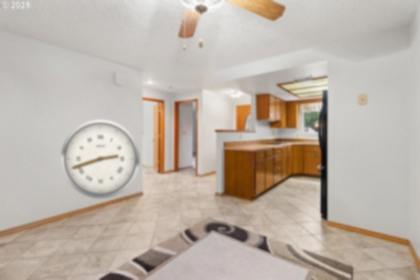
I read {"hour": 2, "minute": 42}
